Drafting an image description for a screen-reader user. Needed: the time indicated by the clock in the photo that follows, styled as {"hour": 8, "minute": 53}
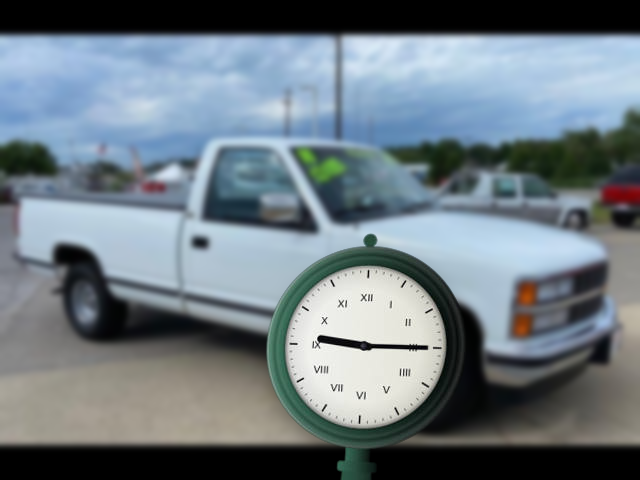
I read {"hour": 9, "minute": 15}
